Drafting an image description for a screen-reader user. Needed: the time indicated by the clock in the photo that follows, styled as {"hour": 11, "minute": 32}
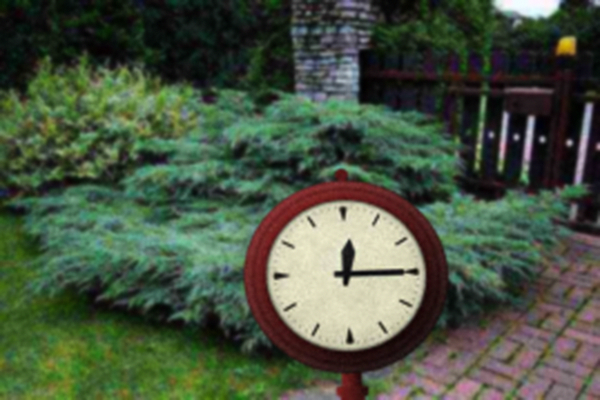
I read {"hour": 12, "minute": 15}
